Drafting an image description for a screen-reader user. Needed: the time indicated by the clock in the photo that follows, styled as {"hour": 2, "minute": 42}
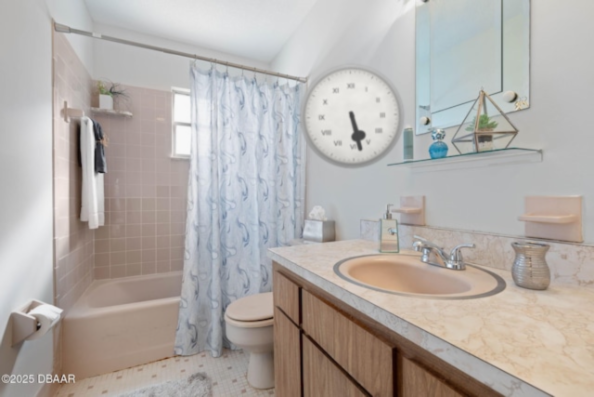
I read {"hour": 5, "minute": 28}
